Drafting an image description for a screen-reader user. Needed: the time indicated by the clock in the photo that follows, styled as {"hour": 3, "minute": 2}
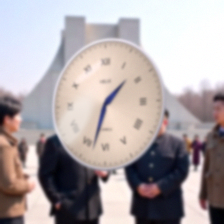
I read {"hour": 1, "minute": 33}
